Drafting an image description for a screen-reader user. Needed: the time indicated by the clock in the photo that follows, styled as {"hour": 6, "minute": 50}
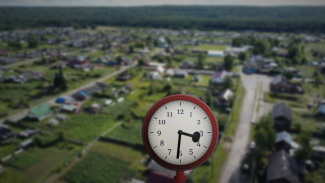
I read {"hour": 3, "minute": 31}
